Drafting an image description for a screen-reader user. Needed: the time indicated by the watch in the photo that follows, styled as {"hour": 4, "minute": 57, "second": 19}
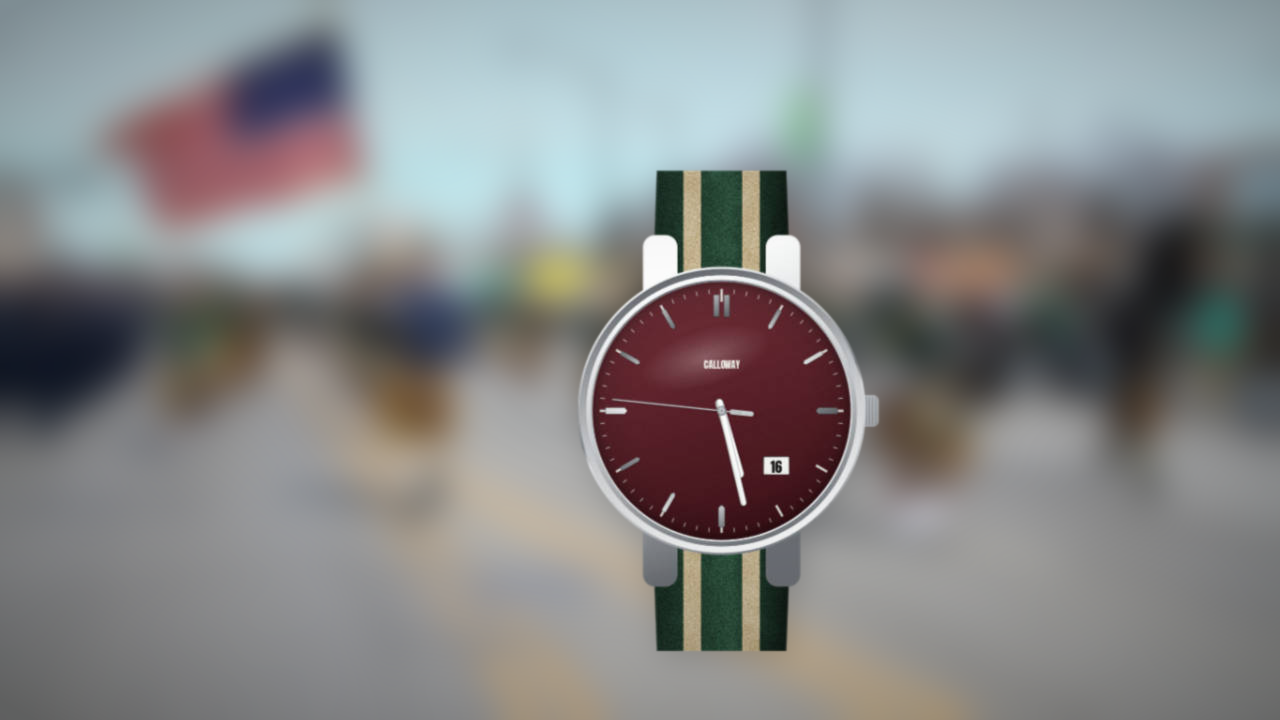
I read {"hour": 5, "minute": 27, "second": 46}
